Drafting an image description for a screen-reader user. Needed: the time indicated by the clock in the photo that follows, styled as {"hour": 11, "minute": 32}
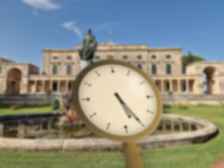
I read {"hour": 5, "minute": 25}
